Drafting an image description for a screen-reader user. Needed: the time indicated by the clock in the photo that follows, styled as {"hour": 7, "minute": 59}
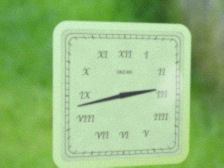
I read {"hour": 2, "minute": 43}
